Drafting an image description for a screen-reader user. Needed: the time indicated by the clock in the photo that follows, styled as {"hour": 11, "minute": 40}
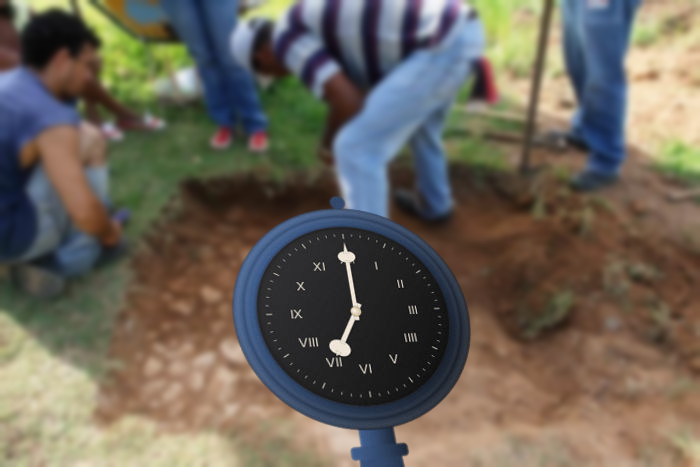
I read {"hour": 7, "minute": 0}
